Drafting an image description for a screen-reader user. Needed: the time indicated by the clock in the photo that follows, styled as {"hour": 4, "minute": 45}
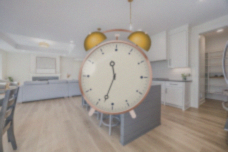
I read {"hour": 11, "minute": 33}
